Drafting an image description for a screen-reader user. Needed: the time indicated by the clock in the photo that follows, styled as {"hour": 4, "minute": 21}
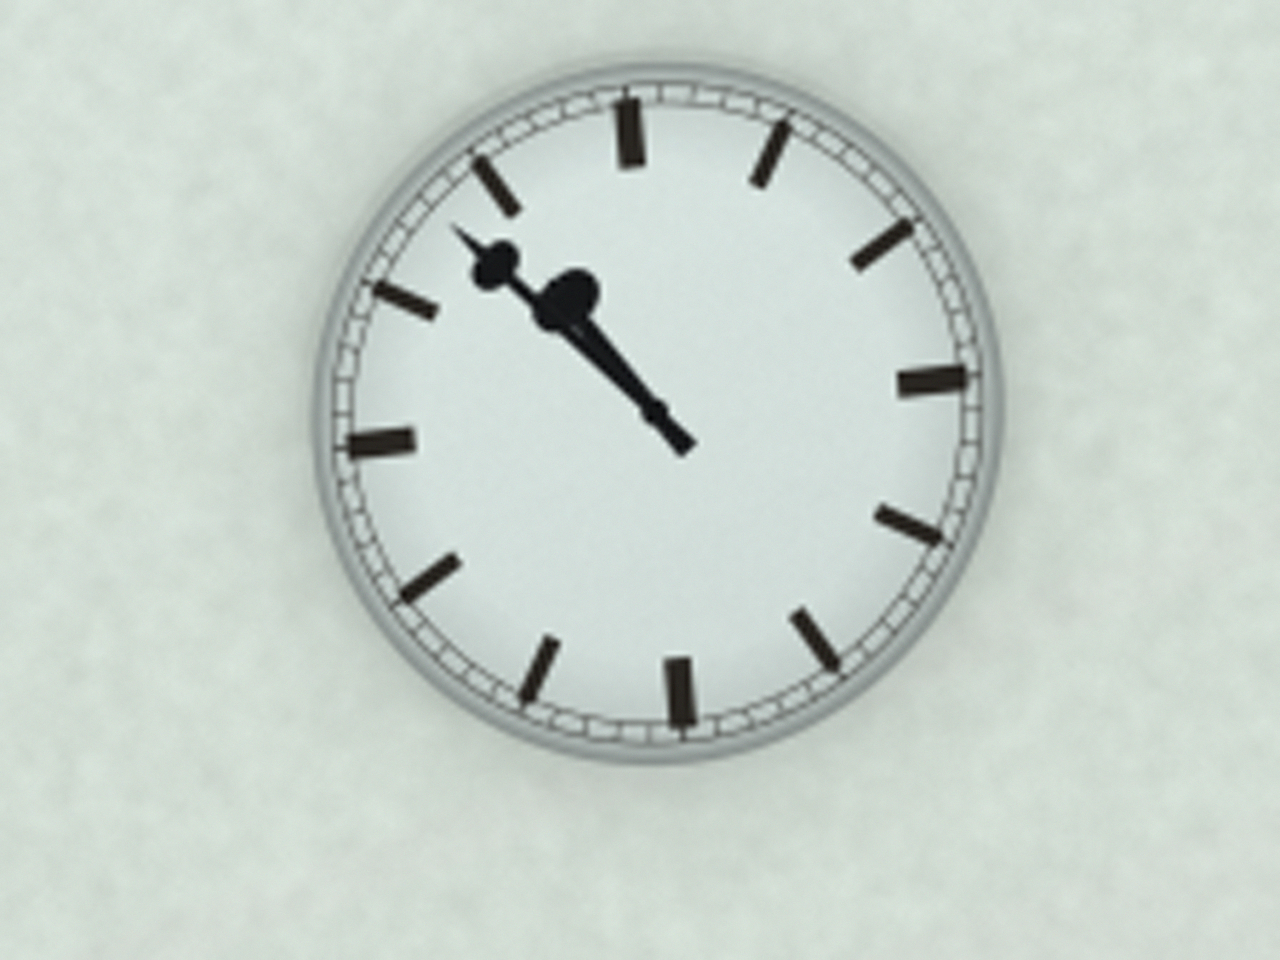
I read {"hour": 10, "minute": 53}
